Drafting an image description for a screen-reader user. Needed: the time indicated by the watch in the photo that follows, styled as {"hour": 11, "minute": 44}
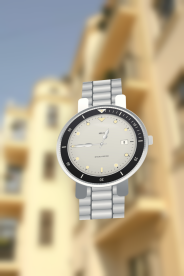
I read {"hour": 12, "minute": 45}
